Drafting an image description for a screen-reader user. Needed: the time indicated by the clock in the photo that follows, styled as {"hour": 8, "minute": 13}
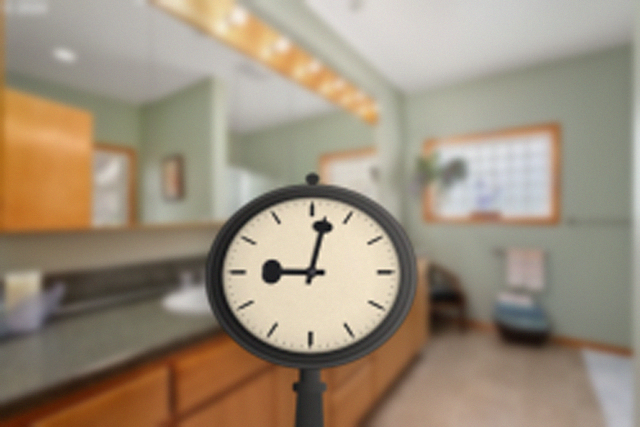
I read {"hour": 9, "minute": 2}
